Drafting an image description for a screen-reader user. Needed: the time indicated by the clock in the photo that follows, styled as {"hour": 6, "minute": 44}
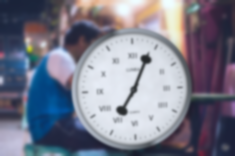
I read {"hour": 7, "minute": 4}
